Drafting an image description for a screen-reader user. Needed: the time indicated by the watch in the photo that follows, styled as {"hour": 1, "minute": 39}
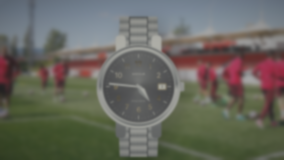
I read {"hour": 4, "minute": 46}
